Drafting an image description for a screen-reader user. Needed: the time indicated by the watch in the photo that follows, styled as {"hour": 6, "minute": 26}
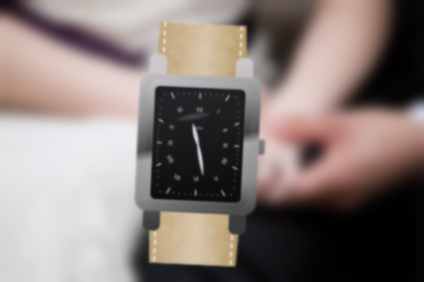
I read {"hour": 11, "minute": 28}
